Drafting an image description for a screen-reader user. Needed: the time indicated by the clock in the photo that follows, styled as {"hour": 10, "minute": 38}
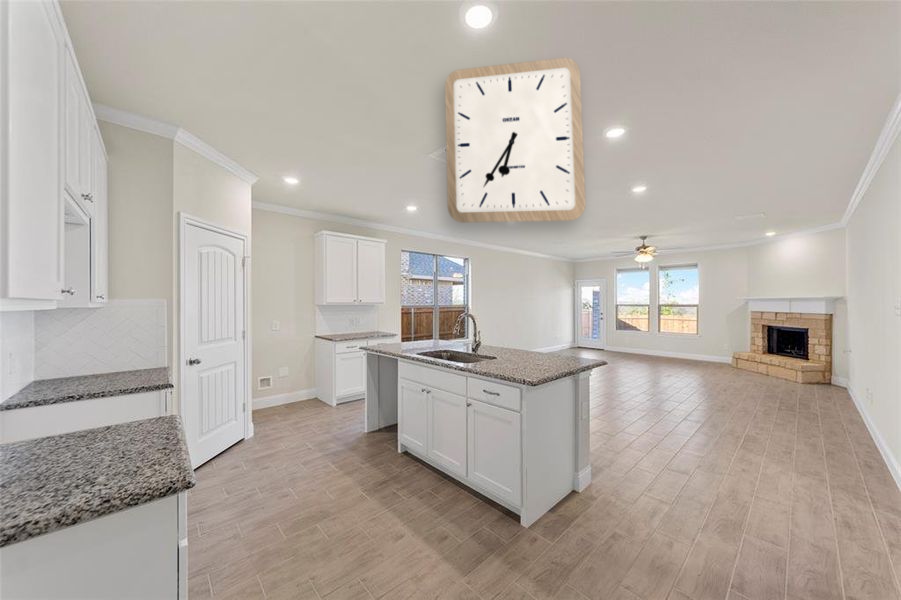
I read {"hour": 6, "minute": 36}
